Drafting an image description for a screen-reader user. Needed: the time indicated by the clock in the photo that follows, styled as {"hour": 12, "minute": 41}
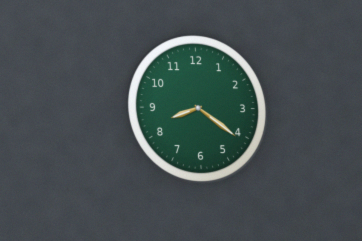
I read {"hour": 8, "minute": 21}
